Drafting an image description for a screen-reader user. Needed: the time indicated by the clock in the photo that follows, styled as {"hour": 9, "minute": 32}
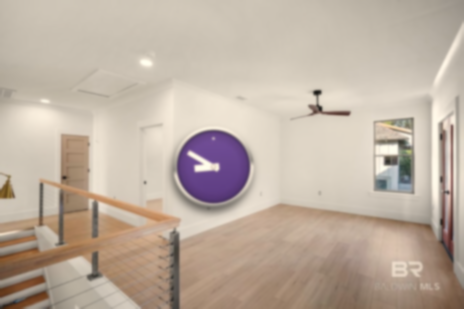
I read {"hour": 8, "minute": 50}
